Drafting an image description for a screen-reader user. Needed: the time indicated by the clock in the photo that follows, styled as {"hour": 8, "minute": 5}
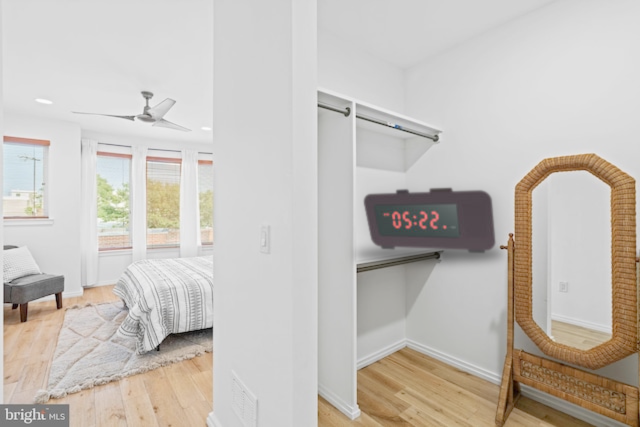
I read {"hour": 5, "minute": 22}
